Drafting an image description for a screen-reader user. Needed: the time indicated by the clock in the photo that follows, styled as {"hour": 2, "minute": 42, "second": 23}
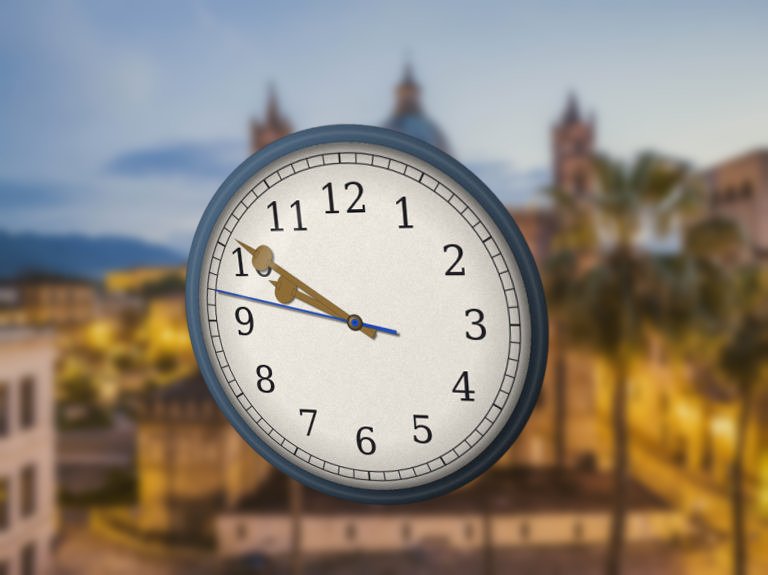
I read {"hour": 9, "minute": 50, "second": 47}
